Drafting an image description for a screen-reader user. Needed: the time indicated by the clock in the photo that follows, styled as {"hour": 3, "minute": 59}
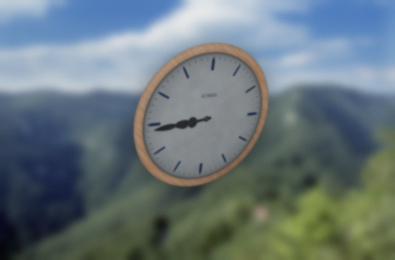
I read {"hour": 8, "minute": 44}
